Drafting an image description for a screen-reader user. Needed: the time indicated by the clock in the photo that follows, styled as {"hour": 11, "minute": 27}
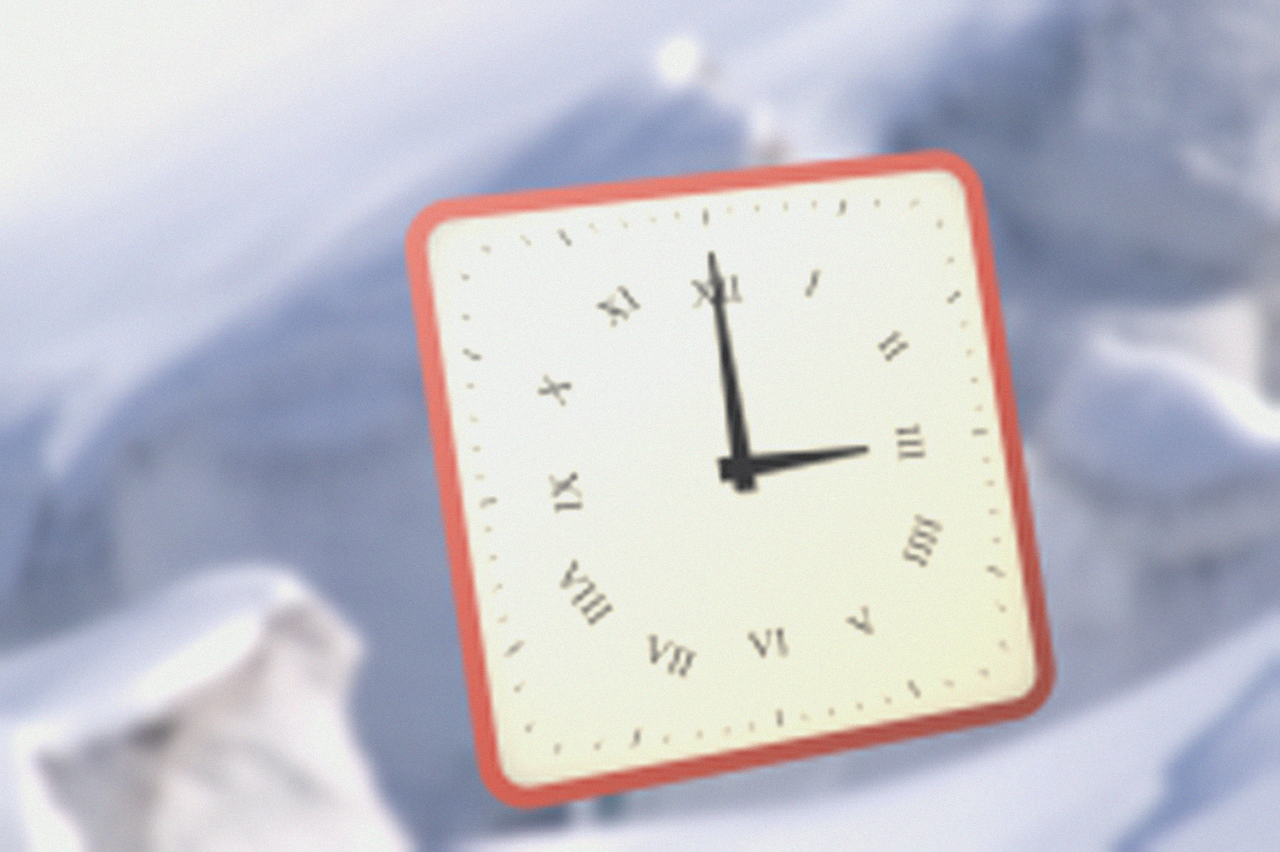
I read {"hour": 3, "minute": 0}
